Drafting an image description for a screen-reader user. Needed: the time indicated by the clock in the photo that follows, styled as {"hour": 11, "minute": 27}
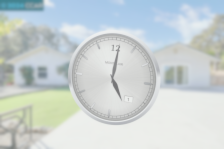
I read {"hour": 5, "minute": 1}
